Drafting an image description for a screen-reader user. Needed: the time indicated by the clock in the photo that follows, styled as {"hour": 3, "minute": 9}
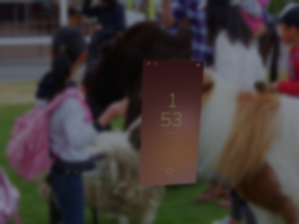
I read {"hour": 1, "minute": 53}
